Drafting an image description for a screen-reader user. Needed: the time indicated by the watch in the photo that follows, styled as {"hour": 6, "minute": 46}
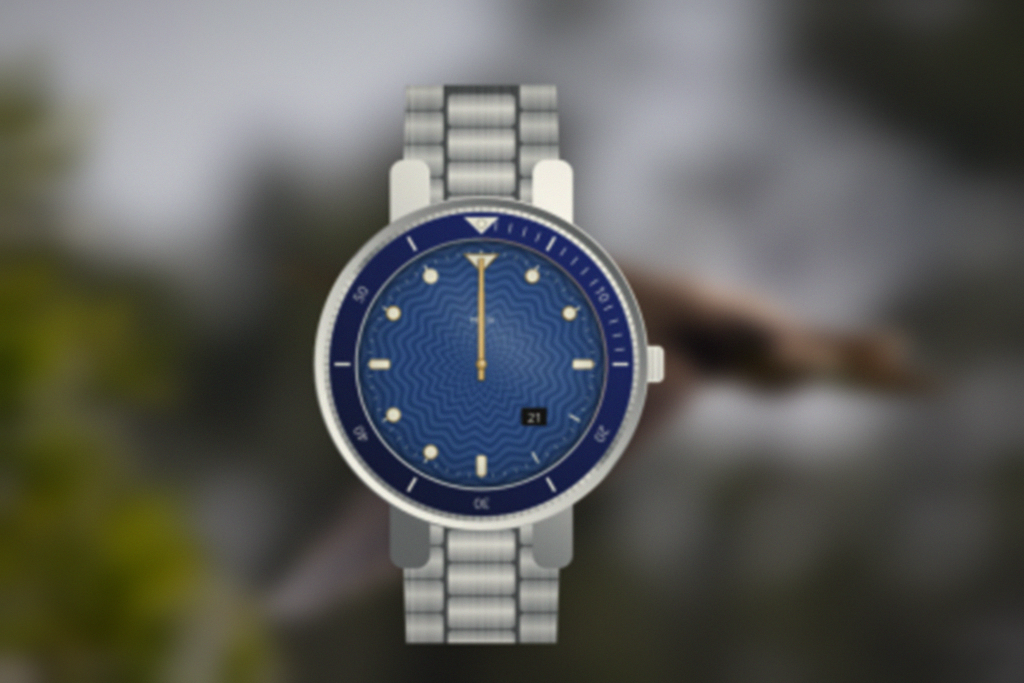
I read {"hour": 12, "minute": 0}
